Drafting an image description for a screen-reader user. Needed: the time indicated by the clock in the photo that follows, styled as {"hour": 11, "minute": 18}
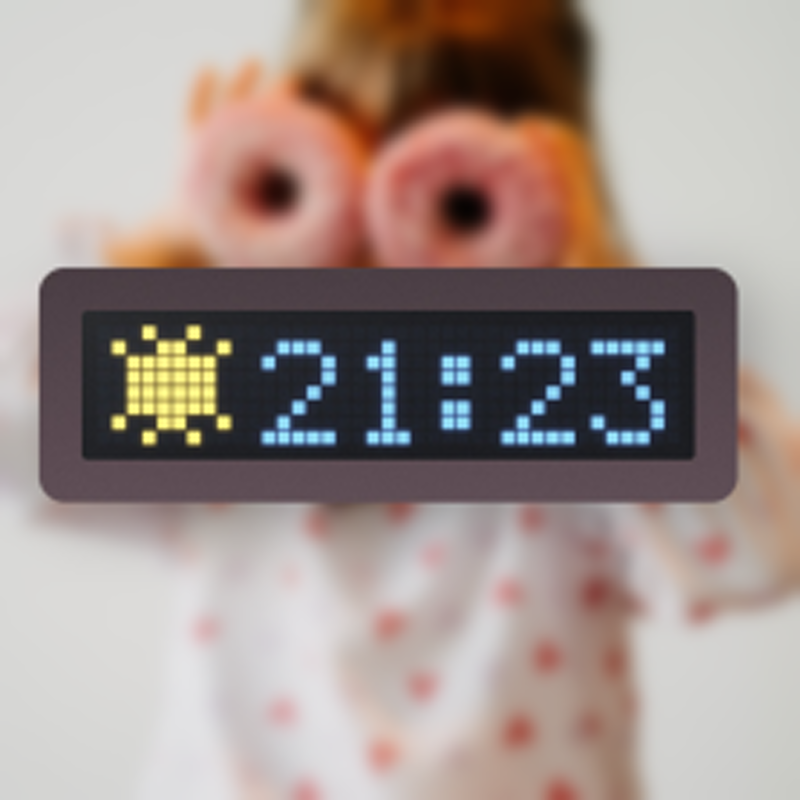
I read {"hour": 21, "minute": 23}
